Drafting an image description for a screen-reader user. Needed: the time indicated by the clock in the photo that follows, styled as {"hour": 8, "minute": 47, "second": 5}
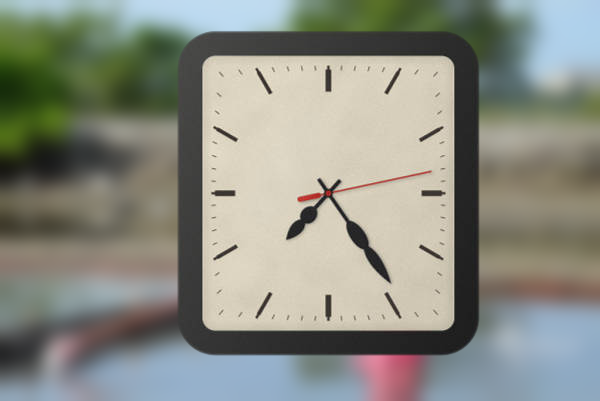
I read {"hour": 7, "minute": 24, "second": 13}
